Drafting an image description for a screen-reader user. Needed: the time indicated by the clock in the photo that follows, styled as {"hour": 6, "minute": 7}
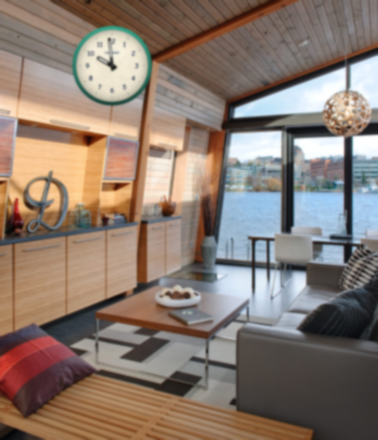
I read {"hour": 9, "minute": 59}
